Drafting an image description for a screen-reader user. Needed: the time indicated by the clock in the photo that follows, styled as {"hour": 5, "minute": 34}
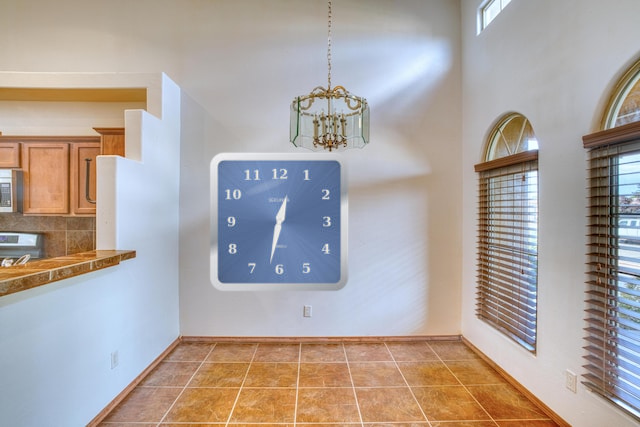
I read {"hour": 12, "minute": 32}
